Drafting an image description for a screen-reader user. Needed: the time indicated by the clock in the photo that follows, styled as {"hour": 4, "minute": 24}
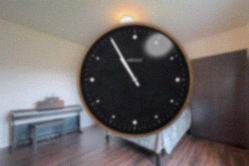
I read {"hour": 10, "minute": 55}
